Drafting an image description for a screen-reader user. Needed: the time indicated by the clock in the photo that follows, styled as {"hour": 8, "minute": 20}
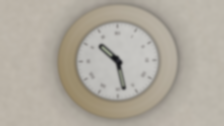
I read {"hour": 10, "minute": 28}
